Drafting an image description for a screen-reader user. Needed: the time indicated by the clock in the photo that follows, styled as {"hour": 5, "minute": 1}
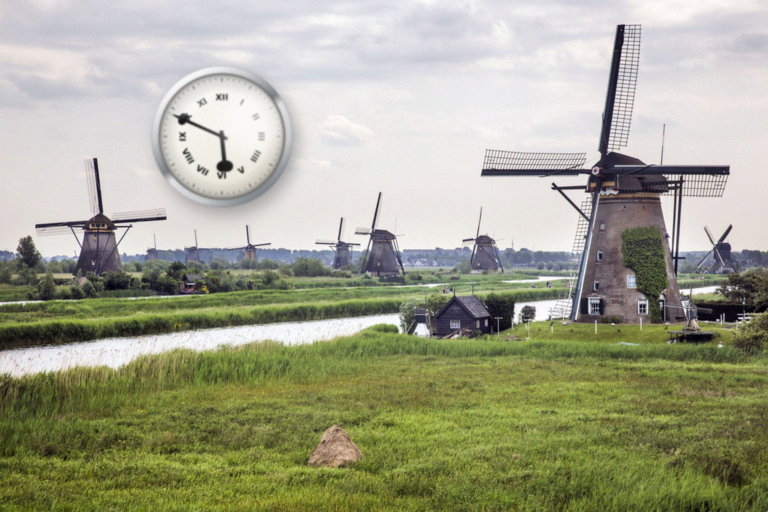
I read {"hour": 5, "minute": 49}
